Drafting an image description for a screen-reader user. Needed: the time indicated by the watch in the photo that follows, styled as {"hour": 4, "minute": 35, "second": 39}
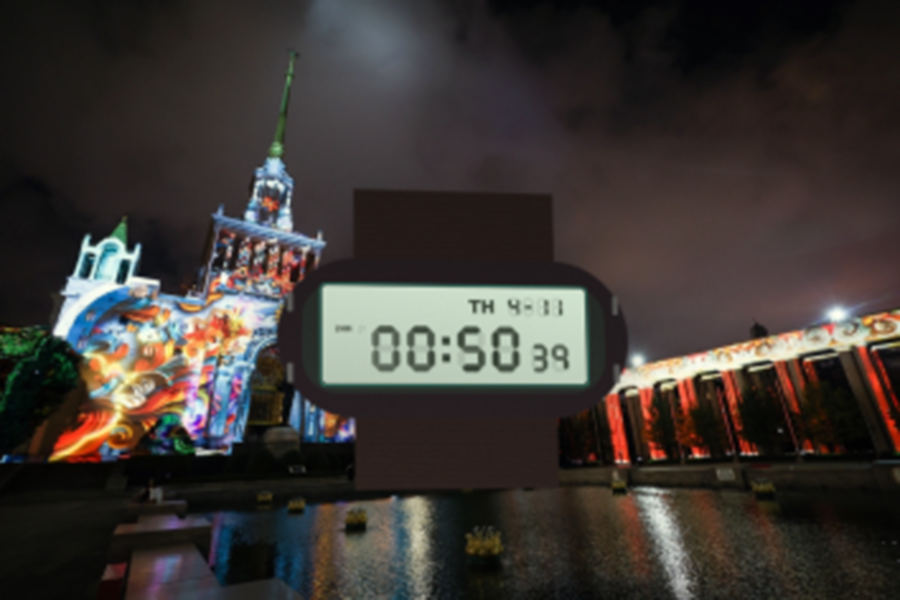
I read {"hour": 0, "minute": 50, "second": 39}
